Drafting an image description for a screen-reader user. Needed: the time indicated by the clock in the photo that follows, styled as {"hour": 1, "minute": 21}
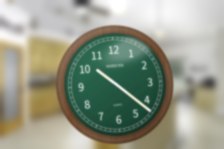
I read {"hour": 10, "minute": 22}
